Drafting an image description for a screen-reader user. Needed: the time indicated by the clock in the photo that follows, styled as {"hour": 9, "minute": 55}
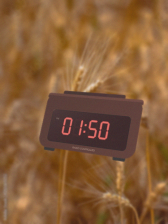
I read {"hour": 1, "minute": 50}
